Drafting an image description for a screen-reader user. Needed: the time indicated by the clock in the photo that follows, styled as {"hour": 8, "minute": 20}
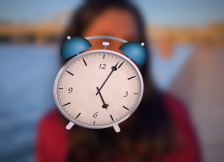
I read {"hour": 5, "minute": 4}
